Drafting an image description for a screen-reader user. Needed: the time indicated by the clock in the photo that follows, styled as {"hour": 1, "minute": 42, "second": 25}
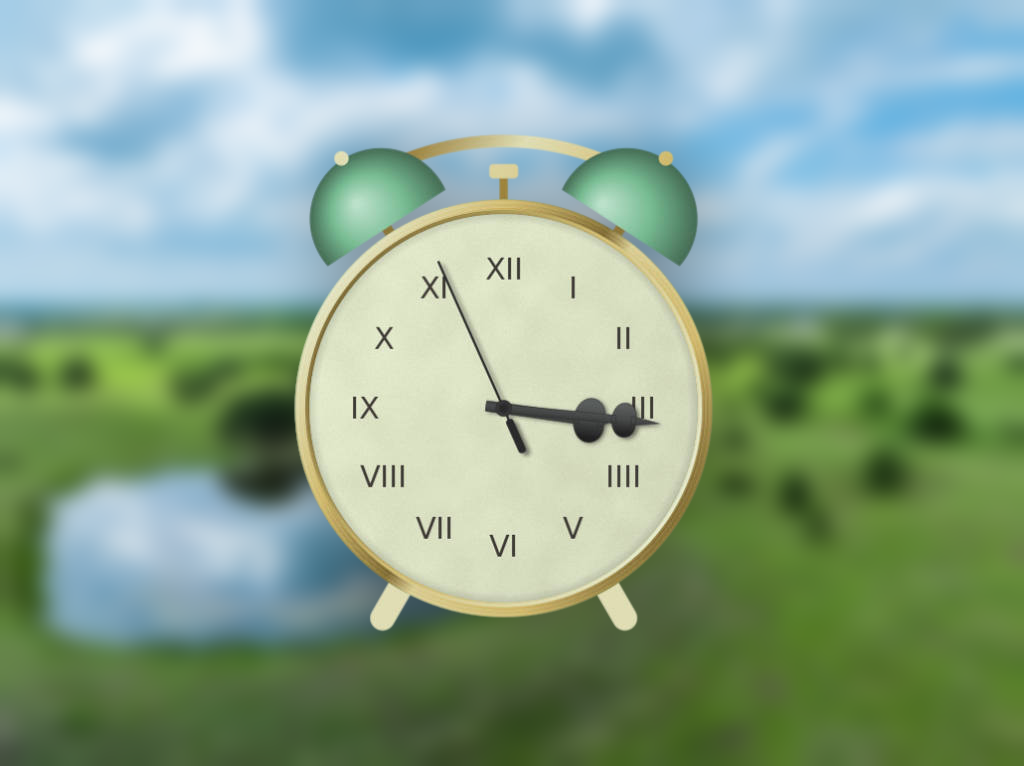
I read {"hour": 3, "minute": 15, "second": 56}
